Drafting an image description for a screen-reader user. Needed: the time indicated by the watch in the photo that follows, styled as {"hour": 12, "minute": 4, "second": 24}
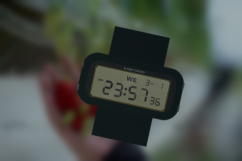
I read {"hour": 23, "minute": 57, "second": 36}
